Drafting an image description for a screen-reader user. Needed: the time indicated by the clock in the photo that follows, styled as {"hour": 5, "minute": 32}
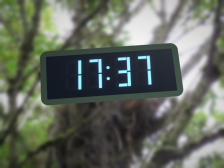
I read {"hour": 17, "minute": 37}
